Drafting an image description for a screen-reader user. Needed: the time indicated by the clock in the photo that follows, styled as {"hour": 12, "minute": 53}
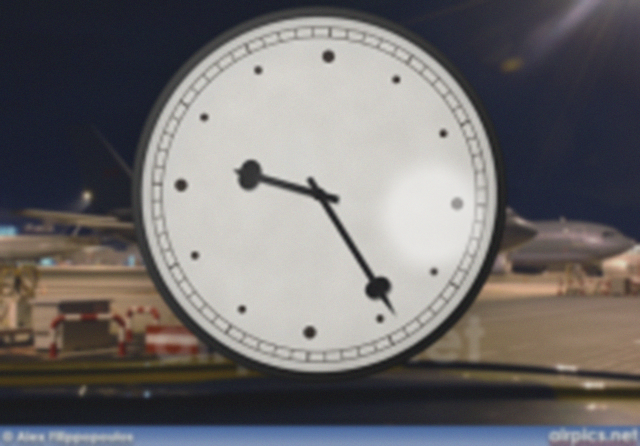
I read {"hour": 9, "minute": 24}
